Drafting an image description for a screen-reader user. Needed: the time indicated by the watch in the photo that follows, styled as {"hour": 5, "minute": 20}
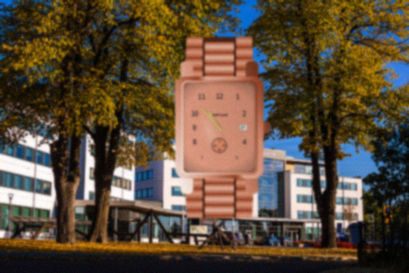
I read {"hour": 10, "minute": 53}
